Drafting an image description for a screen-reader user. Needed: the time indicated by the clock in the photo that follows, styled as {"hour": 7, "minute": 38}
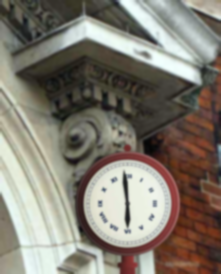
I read {"hour": 5, "minute": 59}
